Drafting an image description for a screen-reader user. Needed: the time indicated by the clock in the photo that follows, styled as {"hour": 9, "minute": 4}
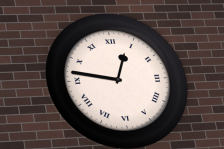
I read {"hour": 12, "minute": 47}
